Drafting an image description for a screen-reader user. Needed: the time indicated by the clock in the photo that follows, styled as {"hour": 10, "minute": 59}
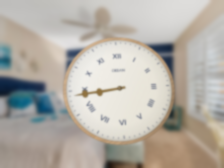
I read {"hour": 8, "minute": 44}
